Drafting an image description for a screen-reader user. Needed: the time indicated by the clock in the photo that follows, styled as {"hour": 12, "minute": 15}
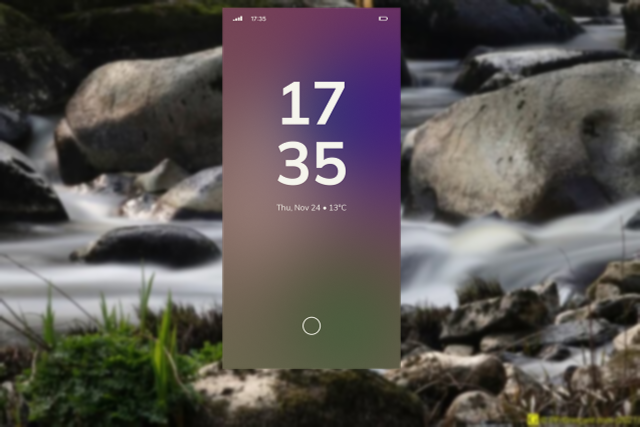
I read {"hour": 17, "minute": 35}
